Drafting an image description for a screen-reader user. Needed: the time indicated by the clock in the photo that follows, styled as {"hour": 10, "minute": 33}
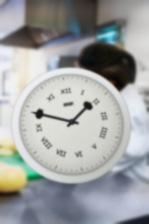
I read {"hour": 1, "minute": 49}
